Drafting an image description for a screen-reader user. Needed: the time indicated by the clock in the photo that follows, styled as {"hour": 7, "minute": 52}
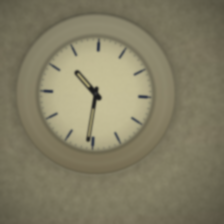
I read {"hour": 10, "minute": 31}
